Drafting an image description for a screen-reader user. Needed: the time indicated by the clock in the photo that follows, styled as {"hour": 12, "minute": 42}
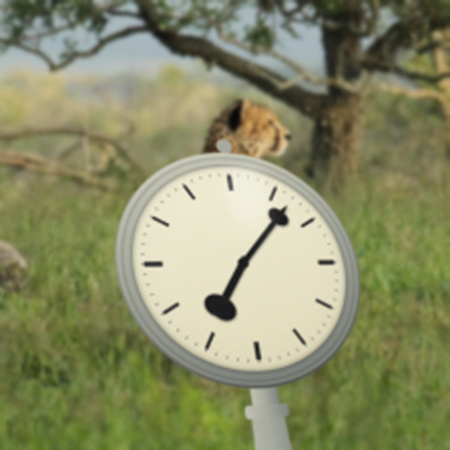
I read {"hour": 7, "minute": 7}
